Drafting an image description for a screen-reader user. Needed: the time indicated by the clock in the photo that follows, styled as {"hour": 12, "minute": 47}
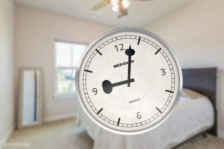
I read {"hour": 9, "minute": 3}
